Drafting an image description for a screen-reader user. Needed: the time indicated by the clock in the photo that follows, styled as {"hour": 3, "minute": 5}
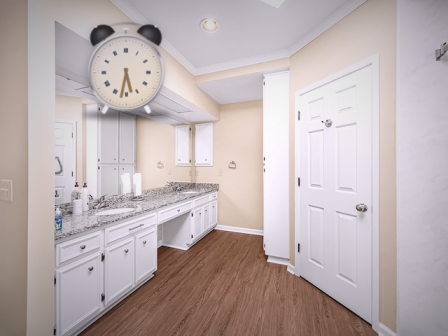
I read {"hour": 5, "minute": 32}
